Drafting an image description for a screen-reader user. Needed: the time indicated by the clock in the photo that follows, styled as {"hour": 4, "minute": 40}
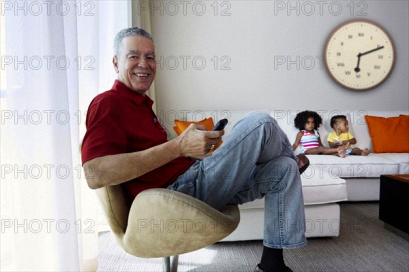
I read {"hour": 6, "minute": 11}
